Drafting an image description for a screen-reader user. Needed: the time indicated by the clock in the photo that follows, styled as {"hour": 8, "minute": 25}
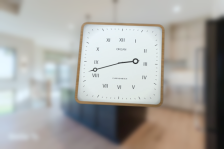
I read {"hour": 2, "minute": 42}
